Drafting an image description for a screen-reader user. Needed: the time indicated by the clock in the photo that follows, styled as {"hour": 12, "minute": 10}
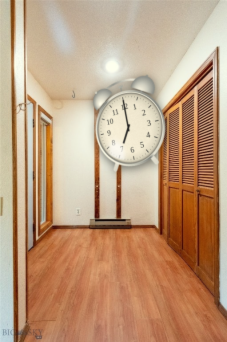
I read {"hour": 7, "minute": 0}
